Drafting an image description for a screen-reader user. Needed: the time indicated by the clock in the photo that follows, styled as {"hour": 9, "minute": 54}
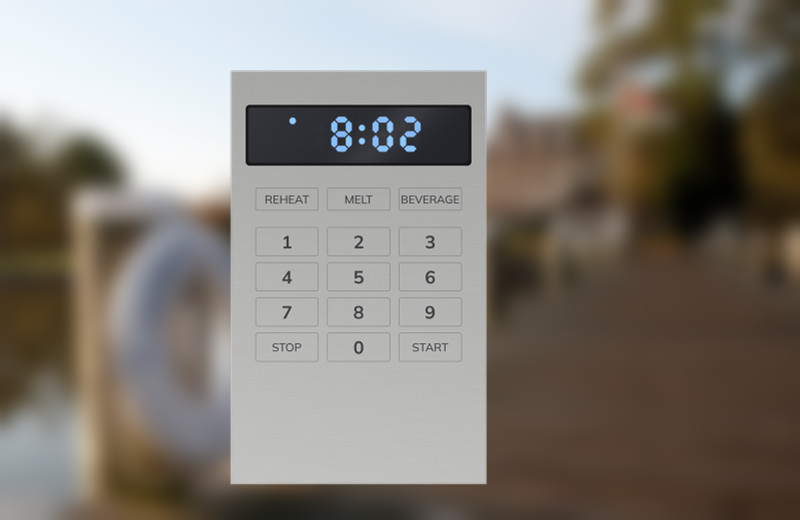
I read {"hour": 8, "minute": 2}
